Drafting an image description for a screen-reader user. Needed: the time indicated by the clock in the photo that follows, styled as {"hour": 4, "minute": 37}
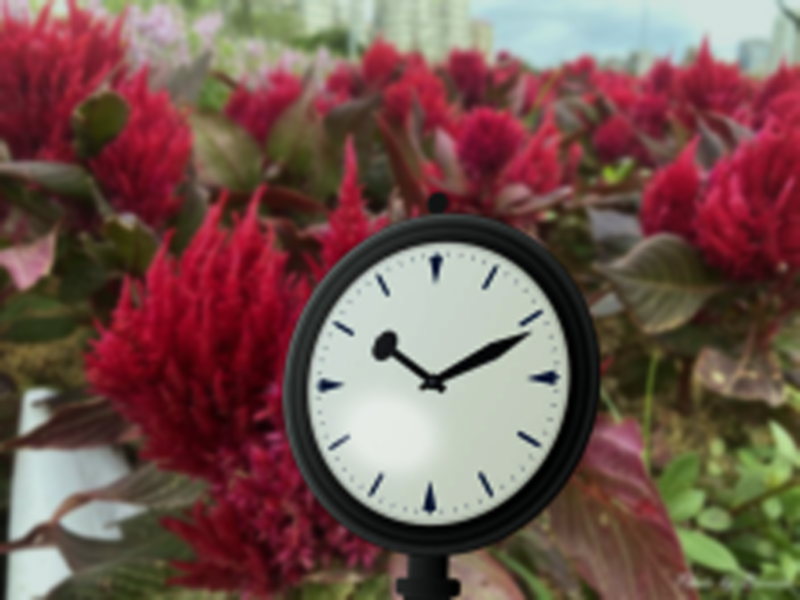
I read {"hour": 10, "minute": 11}
